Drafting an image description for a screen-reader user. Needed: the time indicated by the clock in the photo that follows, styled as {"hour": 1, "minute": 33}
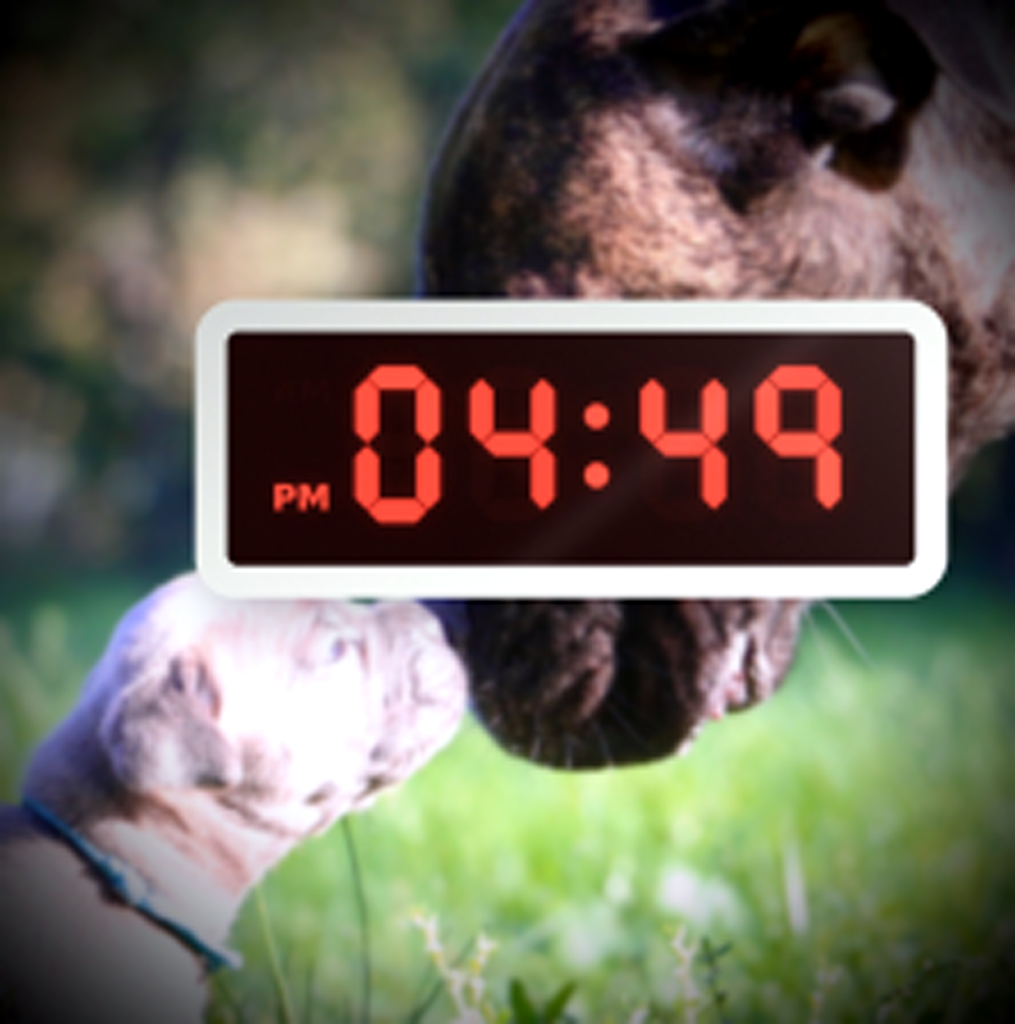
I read {"hour": 4, "minute": 49}
